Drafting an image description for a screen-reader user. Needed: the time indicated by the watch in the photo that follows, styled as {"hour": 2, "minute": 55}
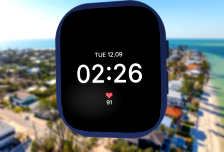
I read {"hour": 2, "minute": 26}
